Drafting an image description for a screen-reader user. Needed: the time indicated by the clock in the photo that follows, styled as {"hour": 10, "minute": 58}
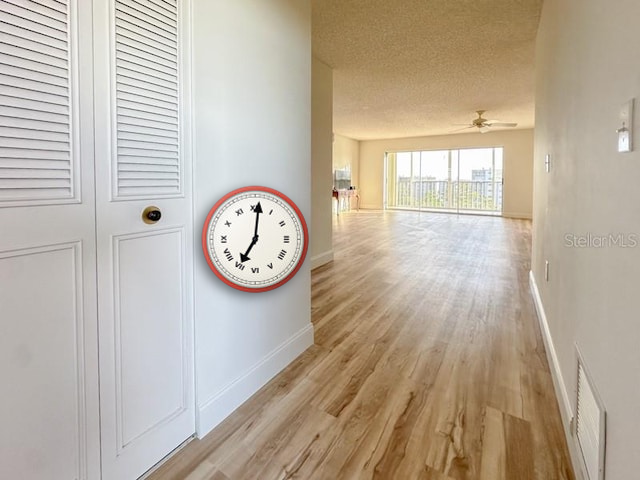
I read {"hour": 7, "minute": 1}
